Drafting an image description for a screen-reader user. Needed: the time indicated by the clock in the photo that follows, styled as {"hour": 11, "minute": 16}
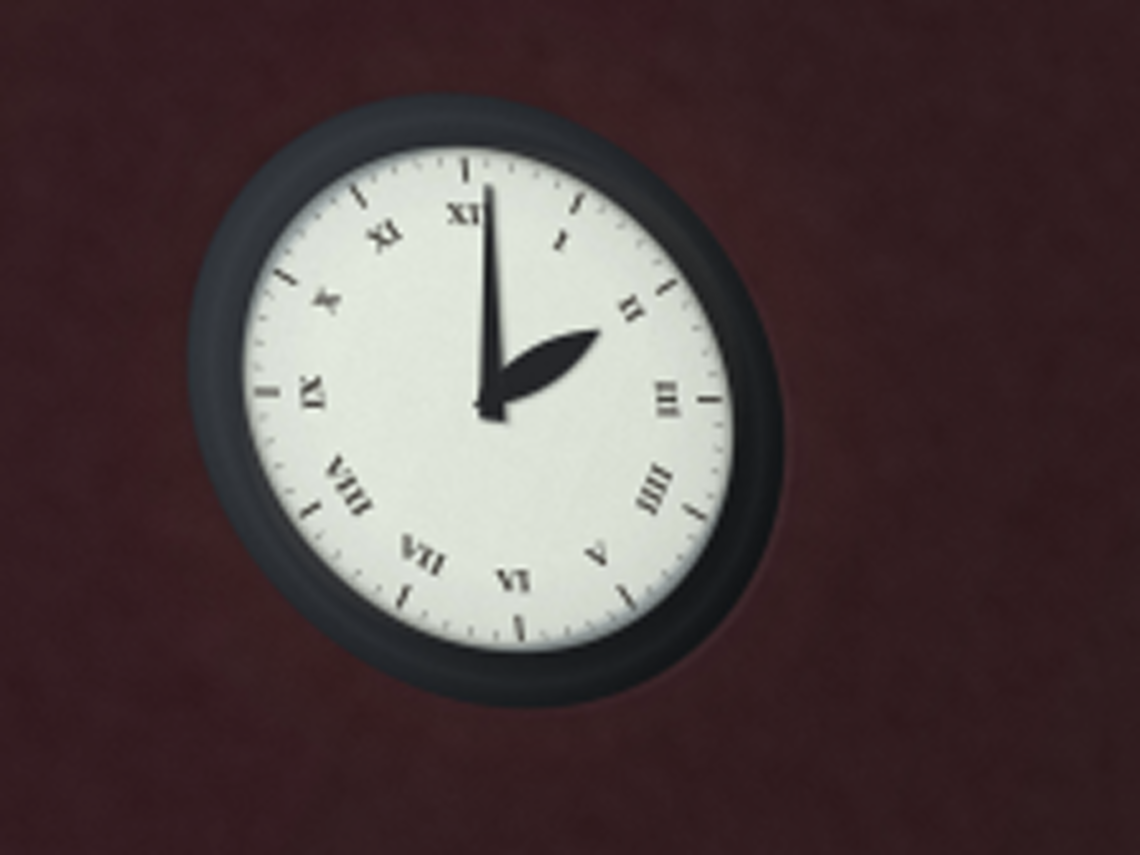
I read {"hour": 2, "minute": 1}
